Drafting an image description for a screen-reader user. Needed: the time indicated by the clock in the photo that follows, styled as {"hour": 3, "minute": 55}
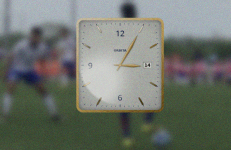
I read {"hour": 3, "minute": 5}
